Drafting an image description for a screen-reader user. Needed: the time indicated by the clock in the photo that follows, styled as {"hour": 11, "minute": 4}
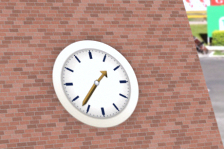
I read {"hour": 1, "minute": 37}
